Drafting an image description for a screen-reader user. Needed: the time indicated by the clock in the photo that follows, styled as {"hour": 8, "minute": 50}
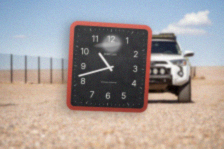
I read {"hour": 10, "minute": 42}
